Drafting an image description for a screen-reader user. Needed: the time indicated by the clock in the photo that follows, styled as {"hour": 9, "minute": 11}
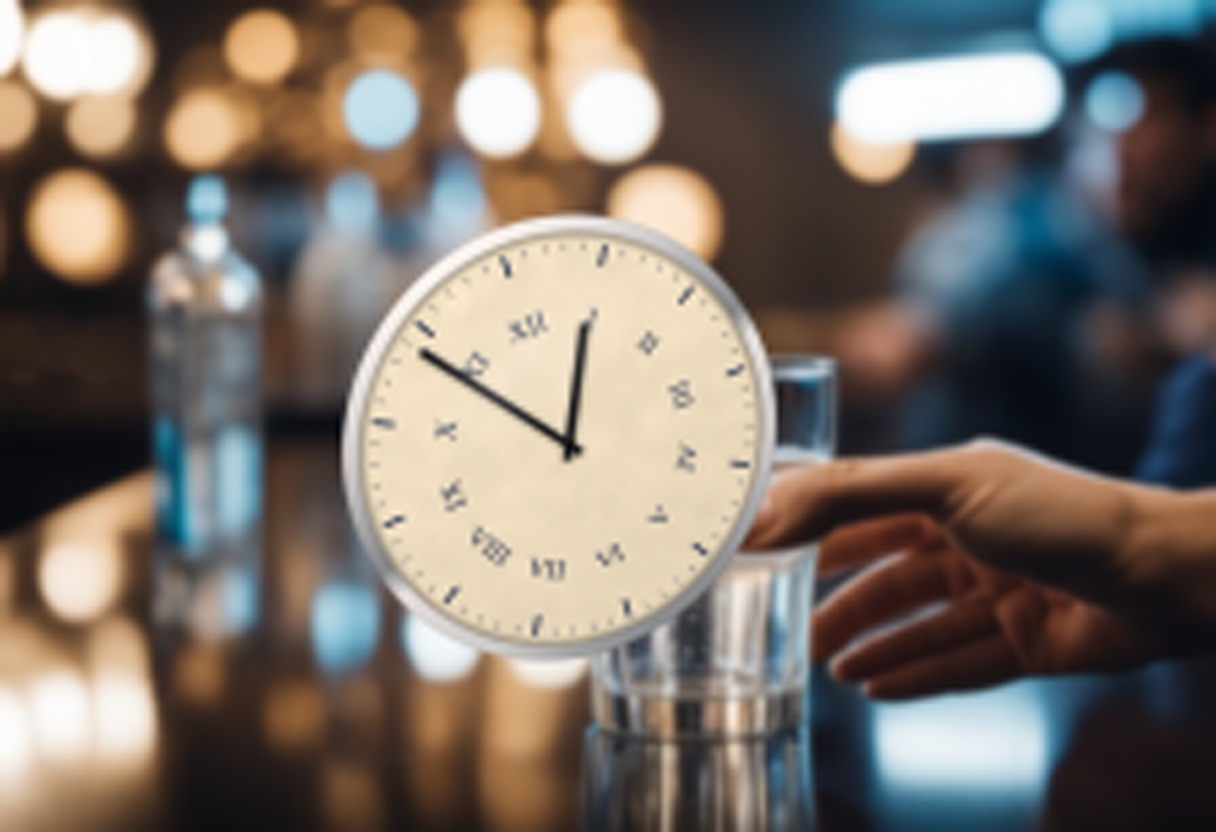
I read {"hour": 12, "minute": 54}
